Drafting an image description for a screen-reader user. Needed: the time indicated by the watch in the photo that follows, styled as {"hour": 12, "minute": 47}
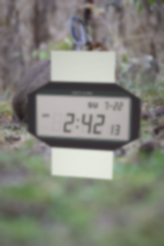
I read {"hour": 2, "minute": 42}
